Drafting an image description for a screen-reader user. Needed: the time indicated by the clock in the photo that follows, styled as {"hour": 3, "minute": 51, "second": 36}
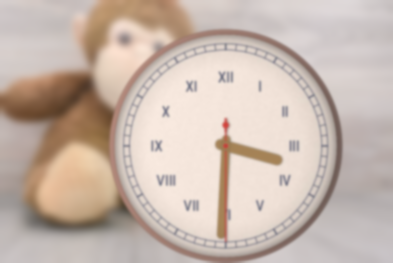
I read {"hour": 3, "minute": 30, "second": 30}
